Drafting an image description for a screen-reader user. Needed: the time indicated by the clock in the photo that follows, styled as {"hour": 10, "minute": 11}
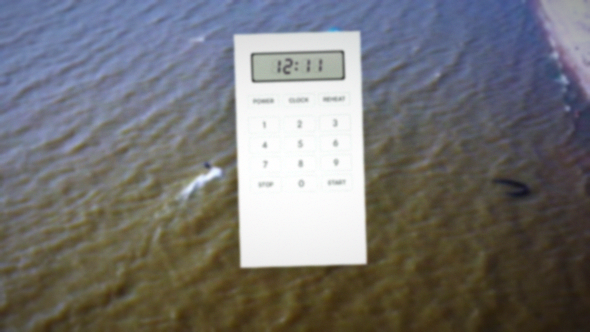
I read {"hour": 12, "minute": 11}
